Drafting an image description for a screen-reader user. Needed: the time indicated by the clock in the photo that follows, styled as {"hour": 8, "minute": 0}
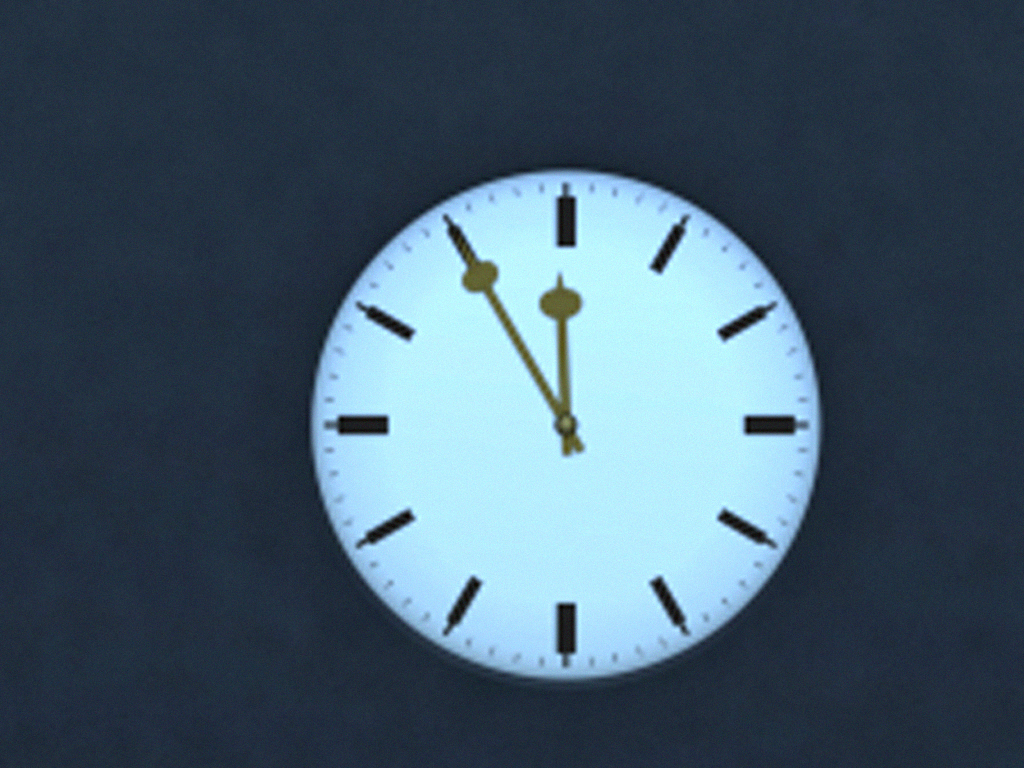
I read {"hour": 11, "minute": 55}
